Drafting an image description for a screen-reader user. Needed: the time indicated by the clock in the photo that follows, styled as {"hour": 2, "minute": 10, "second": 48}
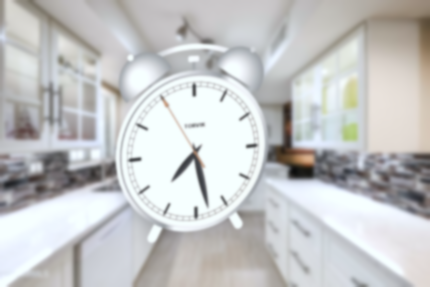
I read {"hour": 7, "minute": 27, "second": 55}
